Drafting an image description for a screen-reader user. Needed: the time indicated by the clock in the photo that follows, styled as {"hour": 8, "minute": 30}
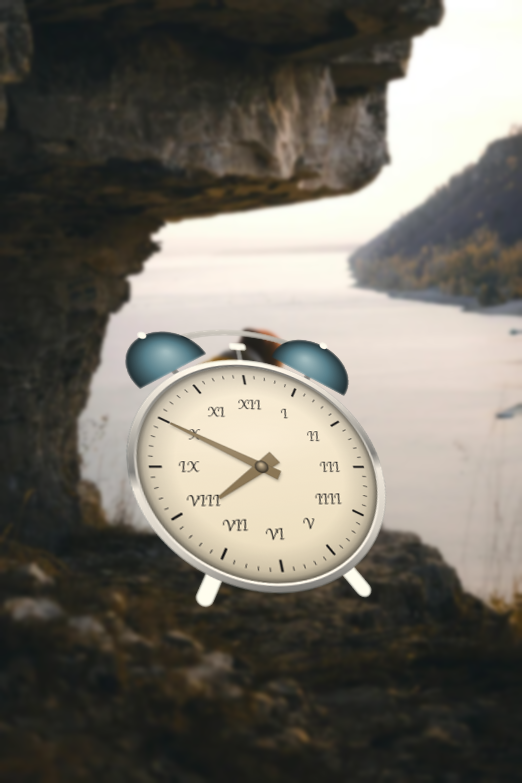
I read {"hour": 7, "minute": 50}
